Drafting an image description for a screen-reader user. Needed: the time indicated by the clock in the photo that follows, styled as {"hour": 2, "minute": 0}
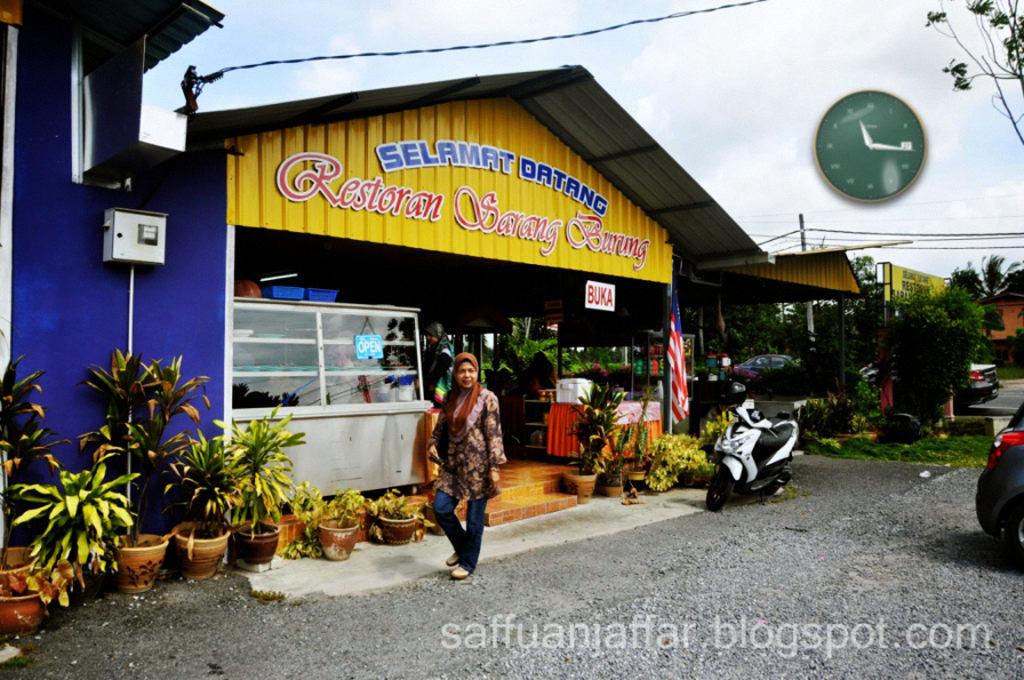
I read {"hour": 11, "minute": 16}
